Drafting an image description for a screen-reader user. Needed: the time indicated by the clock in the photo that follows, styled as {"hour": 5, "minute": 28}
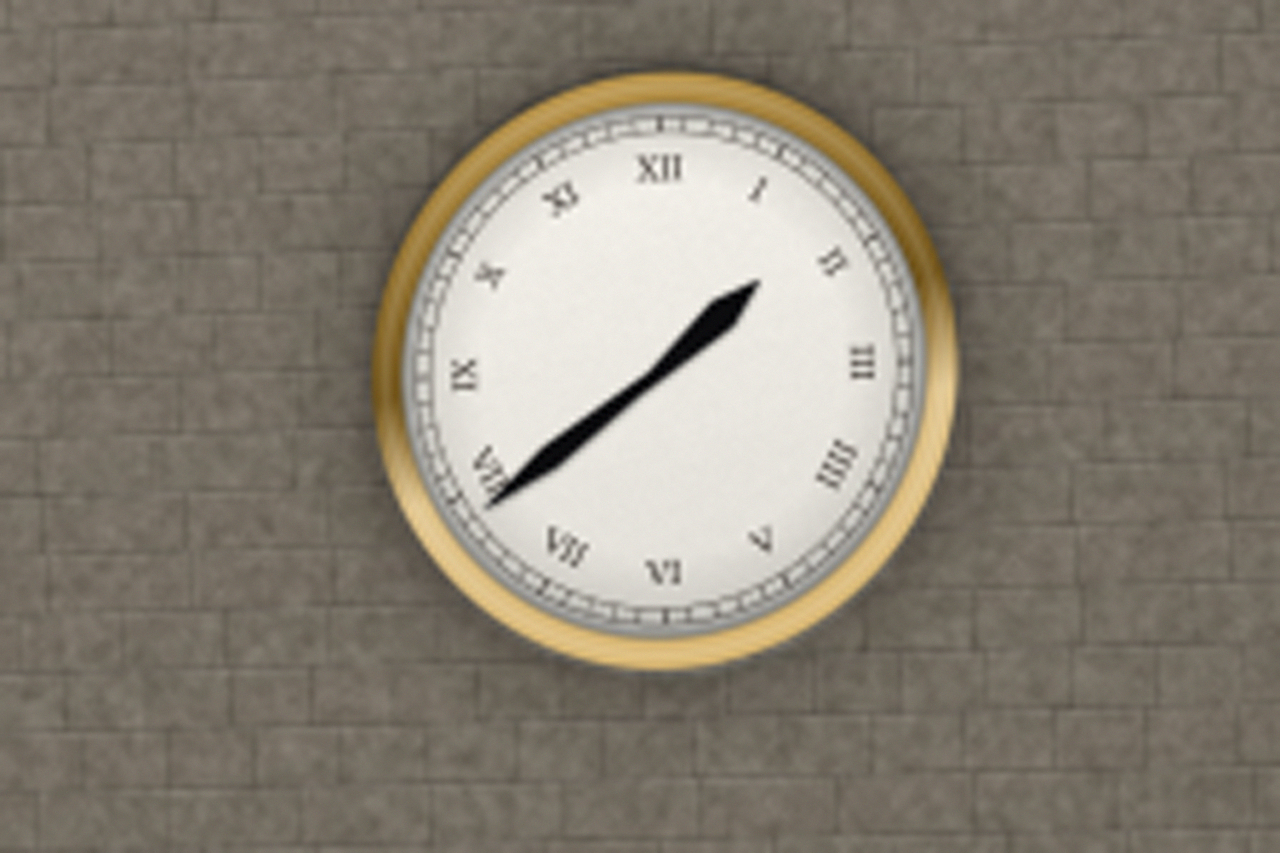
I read {"hour": 1, "minute": 39}
